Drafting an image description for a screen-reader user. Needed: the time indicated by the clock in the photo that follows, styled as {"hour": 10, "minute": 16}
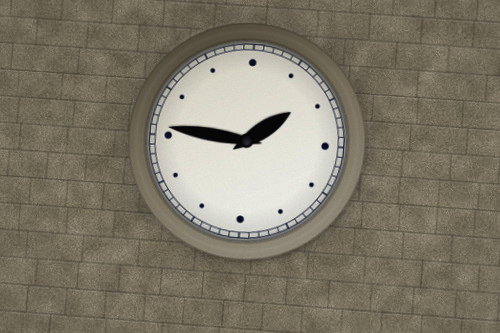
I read {"hour": 1, "minute": 46}
